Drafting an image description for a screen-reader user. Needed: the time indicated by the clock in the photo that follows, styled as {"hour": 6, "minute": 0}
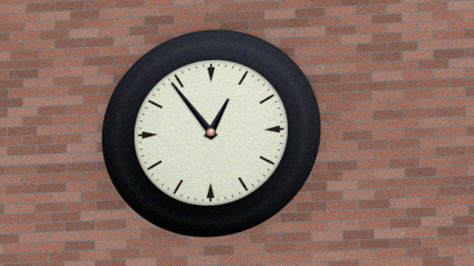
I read {"hour": 12, "minute": 54}
